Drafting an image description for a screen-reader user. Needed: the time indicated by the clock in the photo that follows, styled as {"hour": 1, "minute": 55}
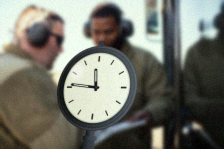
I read {"hour": 11, "minute": 46}
